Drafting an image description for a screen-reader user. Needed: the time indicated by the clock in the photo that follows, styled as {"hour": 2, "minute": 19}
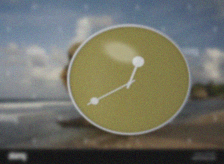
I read {"hour": 12, "minute": 40}
